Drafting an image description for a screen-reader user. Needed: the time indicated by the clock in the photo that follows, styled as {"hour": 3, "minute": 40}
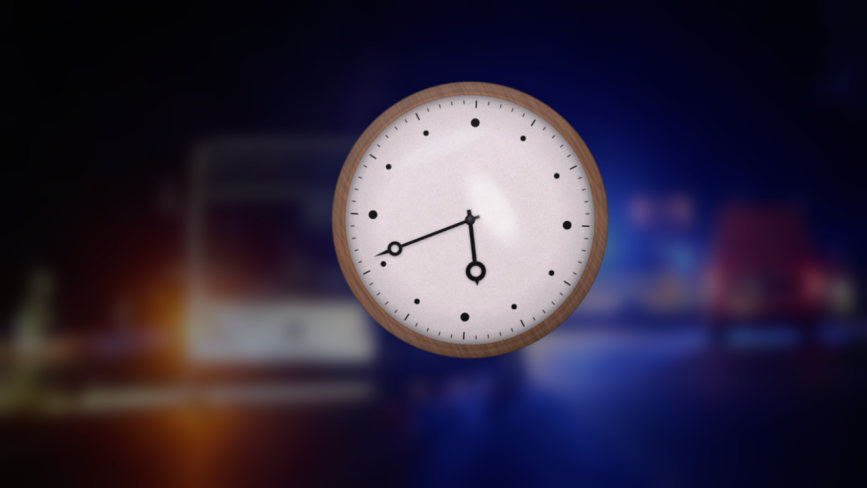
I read {"hour": 5, "minute": 41}
